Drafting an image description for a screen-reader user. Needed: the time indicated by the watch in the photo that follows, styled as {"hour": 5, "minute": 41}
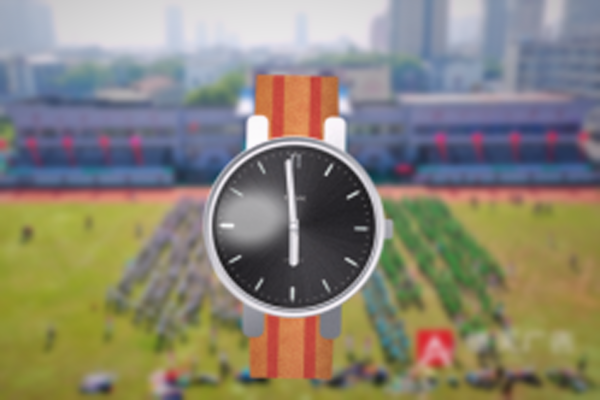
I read {"hour": 5, "minute": 59}
